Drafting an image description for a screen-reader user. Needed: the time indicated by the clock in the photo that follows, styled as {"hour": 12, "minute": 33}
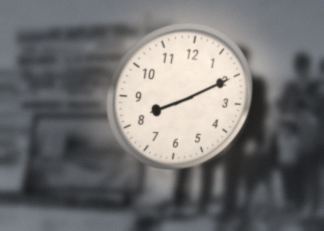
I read {"hour": 8, "minute": 10}
